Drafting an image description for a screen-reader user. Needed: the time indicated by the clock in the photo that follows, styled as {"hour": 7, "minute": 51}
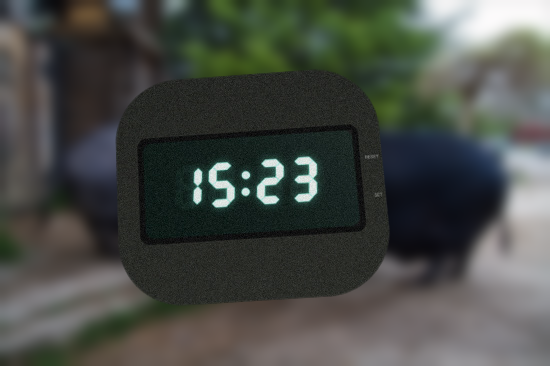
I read {"hour": 15, "minute": 23}
